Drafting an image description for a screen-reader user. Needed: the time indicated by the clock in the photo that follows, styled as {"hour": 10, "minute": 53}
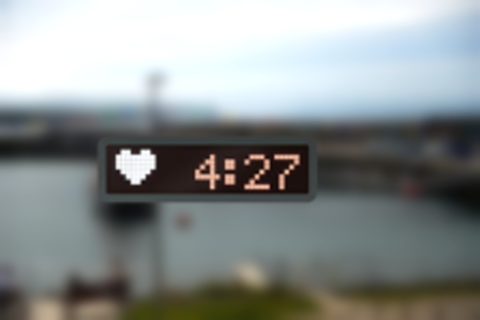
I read {"hour": 4, "minute": 27}
